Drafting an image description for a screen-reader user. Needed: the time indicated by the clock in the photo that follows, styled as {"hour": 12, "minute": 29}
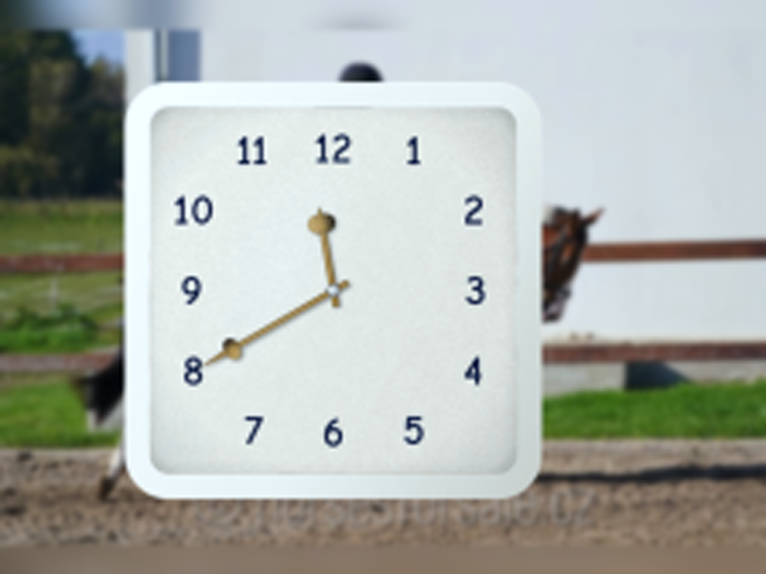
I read {"hour": 11, "minute": 40}
